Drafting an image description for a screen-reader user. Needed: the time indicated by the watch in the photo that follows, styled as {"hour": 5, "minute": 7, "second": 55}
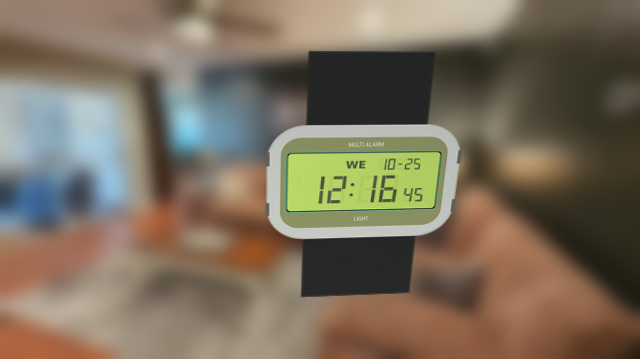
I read {"hour": 12, "minute": 16, "second": 45}
